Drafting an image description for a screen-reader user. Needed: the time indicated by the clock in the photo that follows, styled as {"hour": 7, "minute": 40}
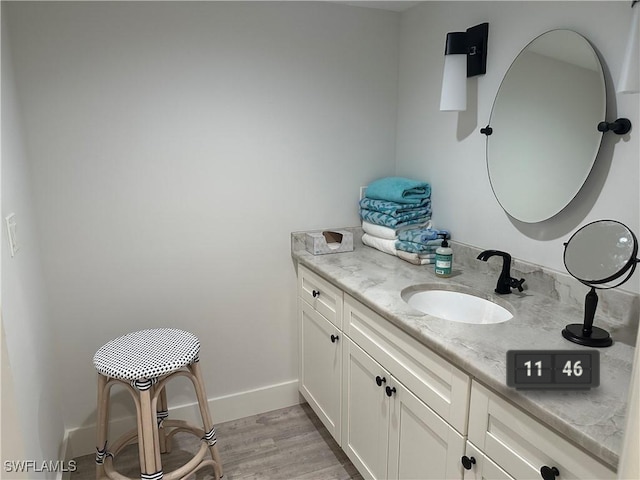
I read {"hour": 11, "minute": 46}
